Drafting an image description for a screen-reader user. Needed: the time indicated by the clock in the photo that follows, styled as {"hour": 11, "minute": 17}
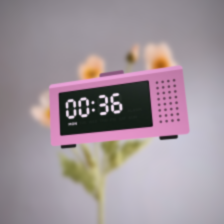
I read {"hour": 0, "minute": 36}
